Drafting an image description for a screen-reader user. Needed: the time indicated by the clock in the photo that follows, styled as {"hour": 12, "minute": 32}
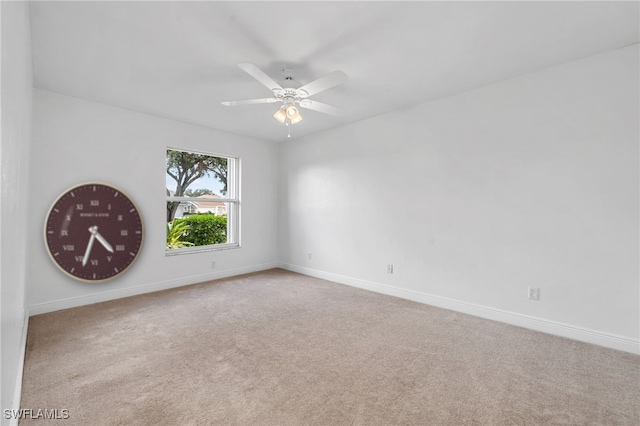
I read {"hour": 4, "minute": 33}
